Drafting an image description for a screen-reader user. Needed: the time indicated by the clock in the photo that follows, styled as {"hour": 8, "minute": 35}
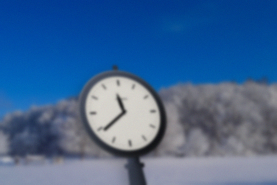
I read {"hour": 11, "minute": 39}
